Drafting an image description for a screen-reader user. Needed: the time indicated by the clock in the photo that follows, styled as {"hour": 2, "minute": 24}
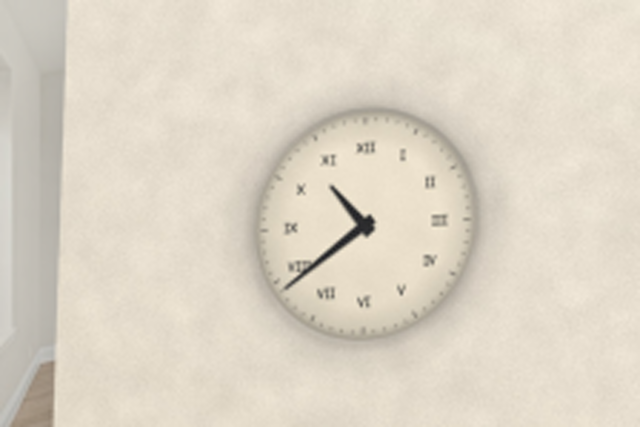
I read {"hour": 10, "minute": 39}
